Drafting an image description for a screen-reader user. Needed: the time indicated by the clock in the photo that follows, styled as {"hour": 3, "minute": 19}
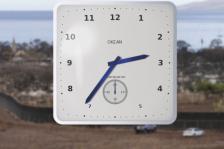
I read {"hour": 2, "minute": 36}
